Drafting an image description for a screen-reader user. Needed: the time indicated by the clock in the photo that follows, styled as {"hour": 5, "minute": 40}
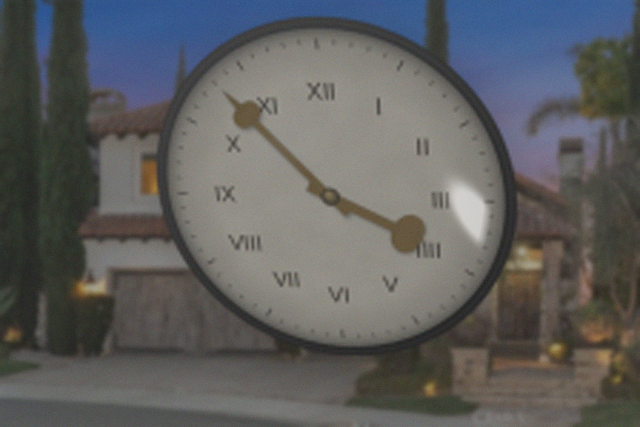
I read {"hour": 3, "minute": 53}
